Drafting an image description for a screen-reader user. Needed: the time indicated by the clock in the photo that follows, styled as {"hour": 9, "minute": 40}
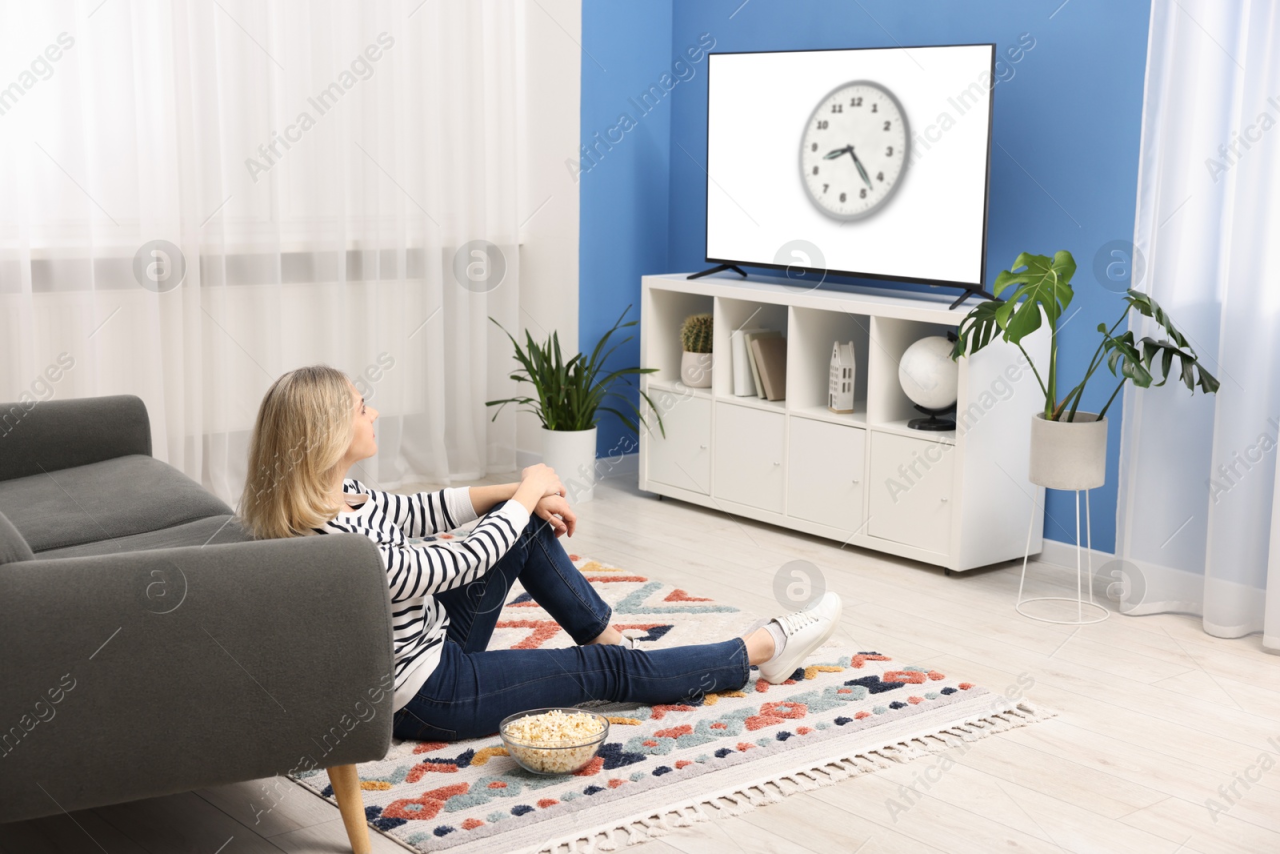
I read {"hour": 8, "minute": 23}
